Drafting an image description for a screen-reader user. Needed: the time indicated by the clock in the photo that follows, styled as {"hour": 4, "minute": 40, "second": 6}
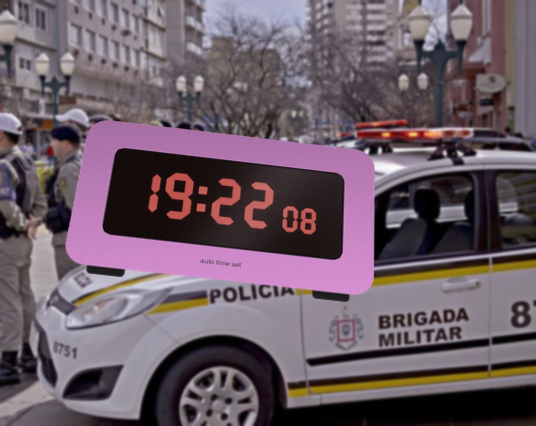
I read {"hour": 19, "minute": 22, "second": 8}
